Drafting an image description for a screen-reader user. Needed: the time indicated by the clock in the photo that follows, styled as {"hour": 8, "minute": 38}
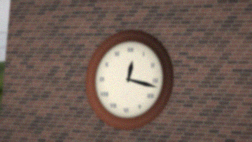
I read {"hour": 12, "minute": 17}
